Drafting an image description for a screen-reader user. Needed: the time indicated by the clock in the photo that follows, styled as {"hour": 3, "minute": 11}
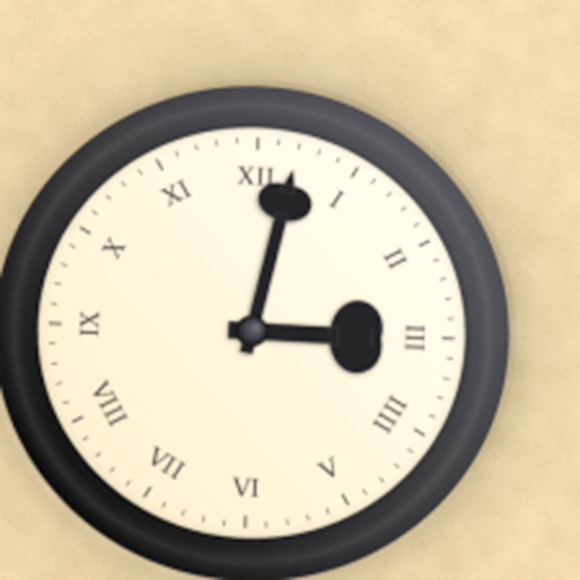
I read {"hour": 3, "minute": 2}
